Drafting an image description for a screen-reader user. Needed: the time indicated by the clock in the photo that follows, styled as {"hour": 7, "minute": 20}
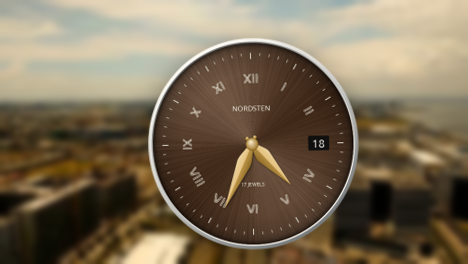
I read {"hour": 4, "minute": 34}
